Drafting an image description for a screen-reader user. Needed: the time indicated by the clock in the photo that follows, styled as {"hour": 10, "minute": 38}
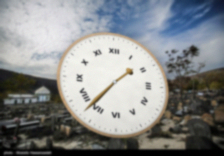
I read {"hour": 1, "minute": 37}
